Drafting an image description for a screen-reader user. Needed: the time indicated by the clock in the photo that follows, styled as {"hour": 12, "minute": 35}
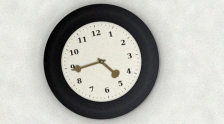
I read {"hour": 4, "minute": 44}
